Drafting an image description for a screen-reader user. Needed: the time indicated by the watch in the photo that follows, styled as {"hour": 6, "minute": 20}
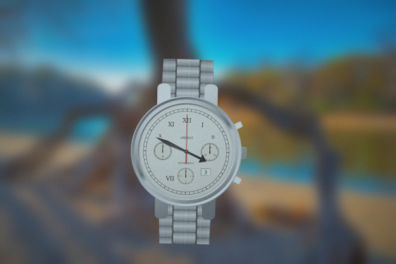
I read {"hour": 3, "minute": 49}
